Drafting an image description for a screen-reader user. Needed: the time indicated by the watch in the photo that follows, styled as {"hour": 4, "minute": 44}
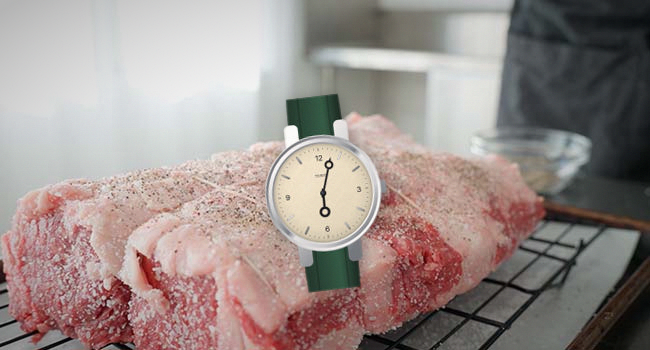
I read {"hour": 6, "minute": 3}
